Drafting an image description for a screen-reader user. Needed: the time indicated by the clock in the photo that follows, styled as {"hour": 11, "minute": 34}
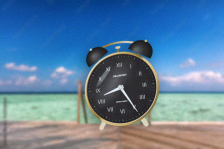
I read {"hour": 8, "minute": 25}
